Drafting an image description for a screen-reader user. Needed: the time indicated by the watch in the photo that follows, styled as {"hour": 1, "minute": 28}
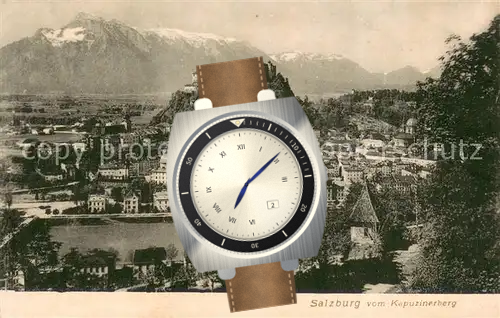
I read {"hour": 7, "minute": 9}
